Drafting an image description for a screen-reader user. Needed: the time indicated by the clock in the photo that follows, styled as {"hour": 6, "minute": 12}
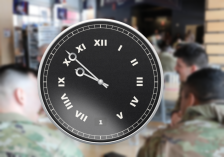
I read {"hour": 9, "minute": 52}
